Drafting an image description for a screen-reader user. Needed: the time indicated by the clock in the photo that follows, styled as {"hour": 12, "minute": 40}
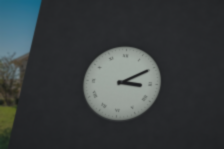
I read {"hour": 3, "minute": 10}
